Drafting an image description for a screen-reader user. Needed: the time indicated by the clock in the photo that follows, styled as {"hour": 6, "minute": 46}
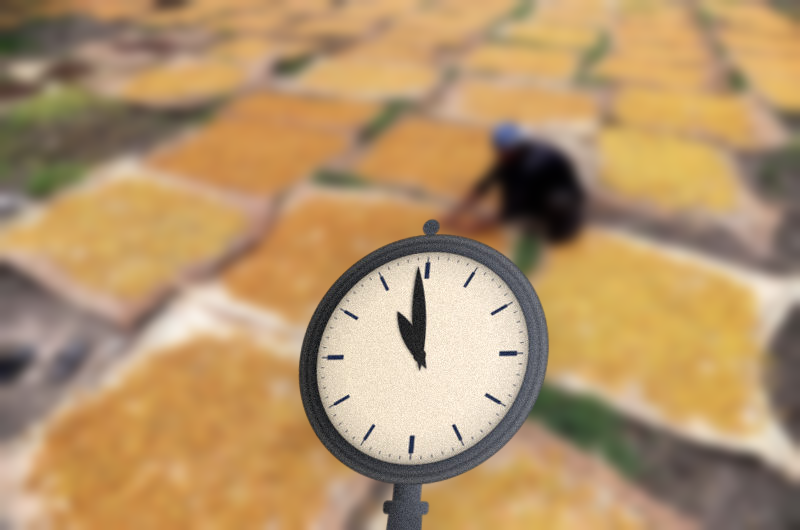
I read {"hour": 10, "minute": 59}
